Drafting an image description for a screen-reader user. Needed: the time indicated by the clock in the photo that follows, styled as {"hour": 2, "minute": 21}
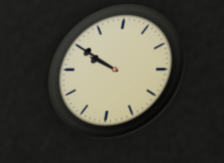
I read {"hour": 9, "minute": 50}
